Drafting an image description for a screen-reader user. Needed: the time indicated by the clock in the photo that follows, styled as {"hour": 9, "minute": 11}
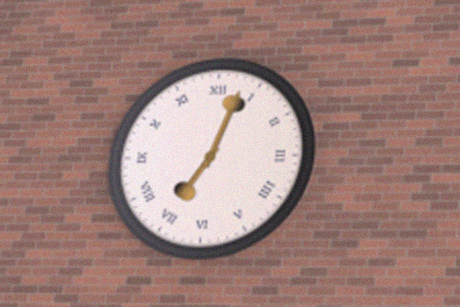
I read {"hour": 7, "minute": 3}
